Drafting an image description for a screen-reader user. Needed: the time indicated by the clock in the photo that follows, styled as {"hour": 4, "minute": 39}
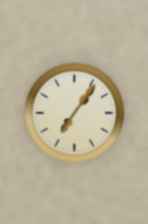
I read {"hour": 7, "minute": 6}
